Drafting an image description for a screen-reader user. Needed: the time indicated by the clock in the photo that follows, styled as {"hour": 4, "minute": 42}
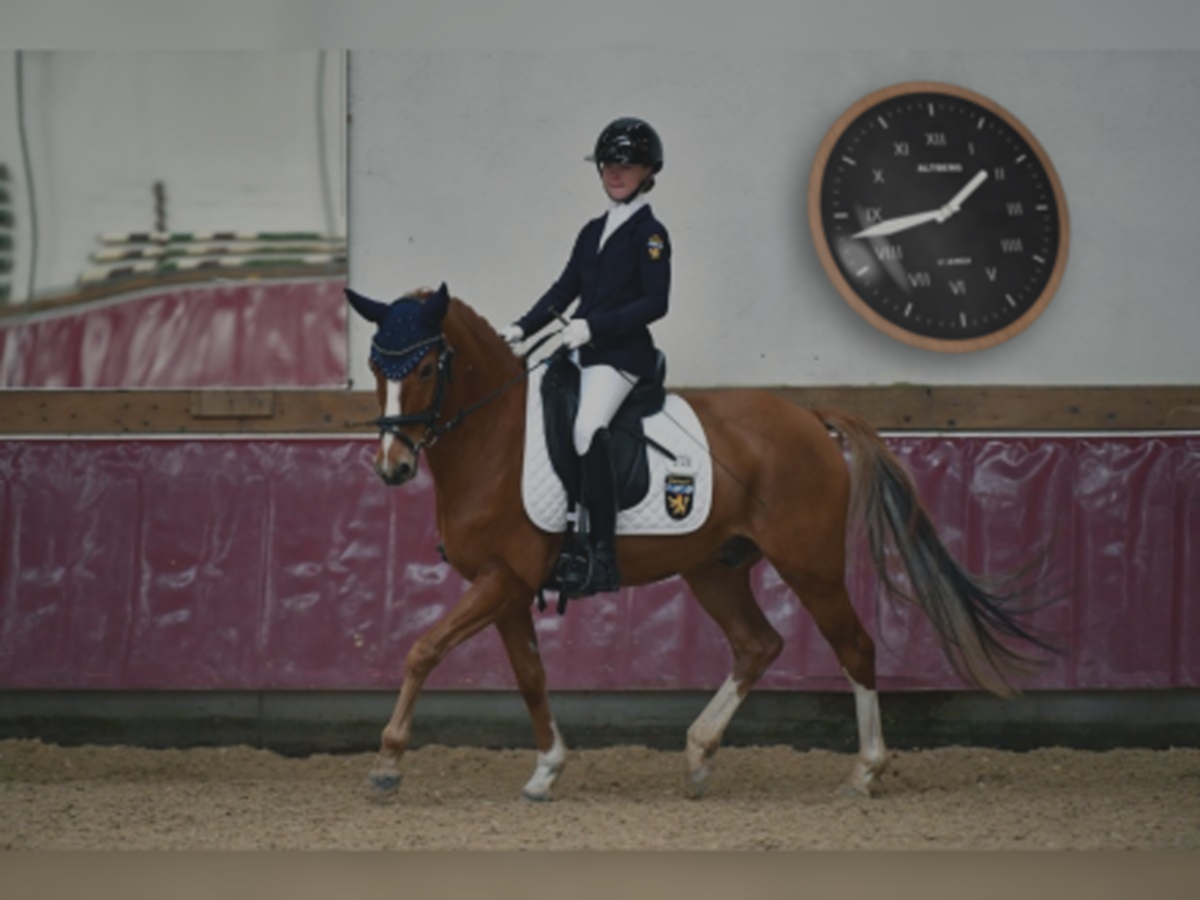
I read {"hour": 1, "minute": 43}
